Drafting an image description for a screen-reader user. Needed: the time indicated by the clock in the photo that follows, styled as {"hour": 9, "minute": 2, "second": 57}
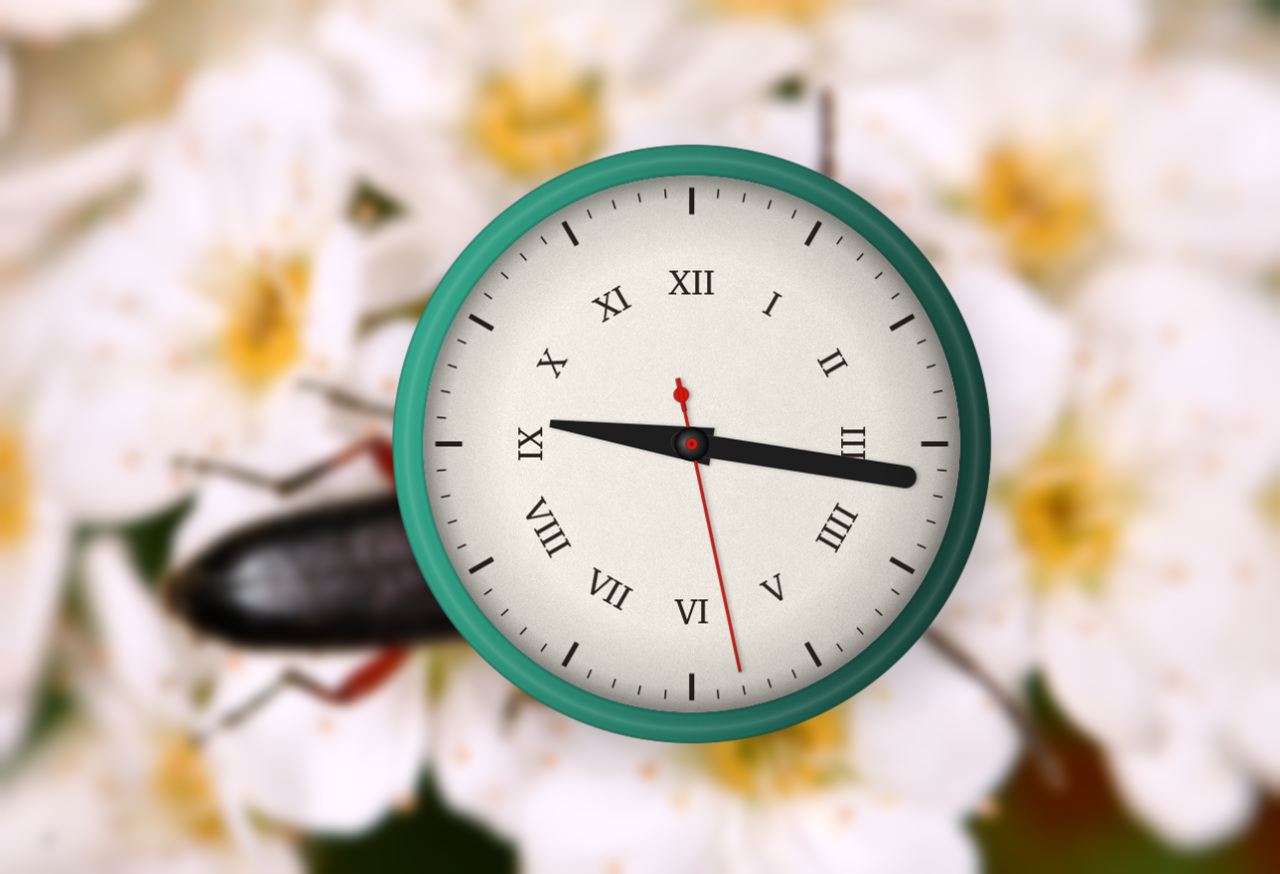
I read {"hour": 9, "minute": 16, "second": 28}
